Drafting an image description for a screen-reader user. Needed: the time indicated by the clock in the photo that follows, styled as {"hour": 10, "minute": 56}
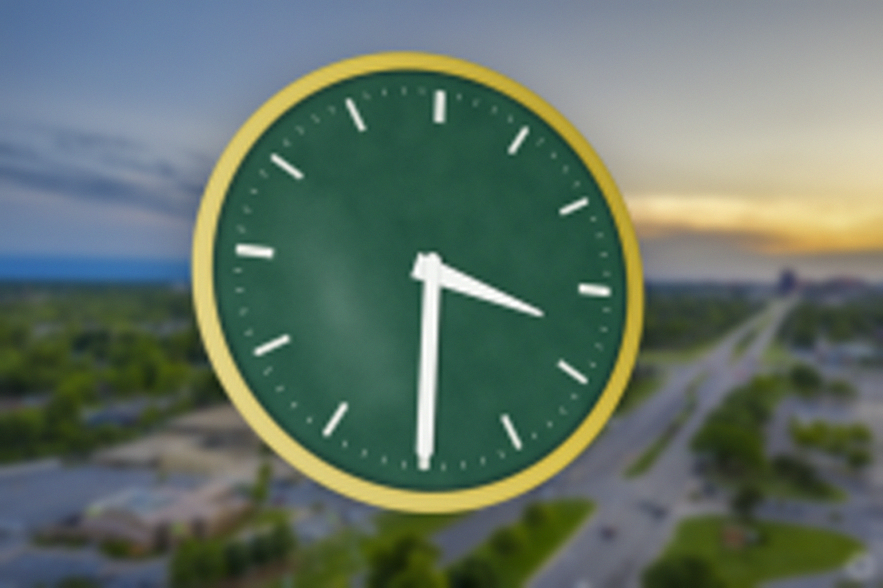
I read {"hour": 3, "minute": 30}
